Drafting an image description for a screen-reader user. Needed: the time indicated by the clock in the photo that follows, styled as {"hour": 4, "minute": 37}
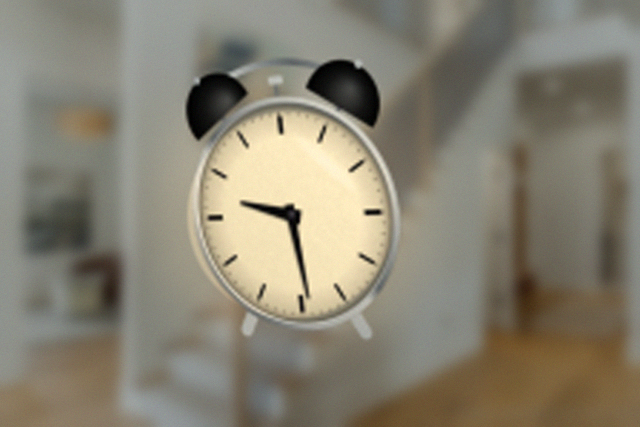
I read {"hour": 9, "minute": 29}
